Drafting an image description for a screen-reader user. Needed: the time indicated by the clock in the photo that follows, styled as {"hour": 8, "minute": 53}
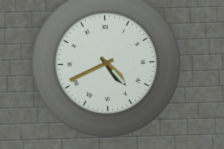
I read {"hour": 4, "minute": 41}
